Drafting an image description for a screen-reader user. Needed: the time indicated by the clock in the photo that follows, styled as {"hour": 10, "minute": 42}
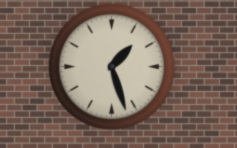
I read {"hour": 1, "minute": 27}
